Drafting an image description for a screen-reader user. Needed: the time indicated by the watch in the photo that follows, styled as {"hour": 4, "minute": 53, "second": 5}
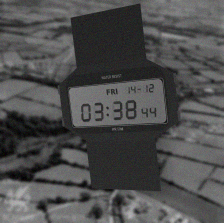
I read {"hour": 3, "minute": 38, "second": 44}
